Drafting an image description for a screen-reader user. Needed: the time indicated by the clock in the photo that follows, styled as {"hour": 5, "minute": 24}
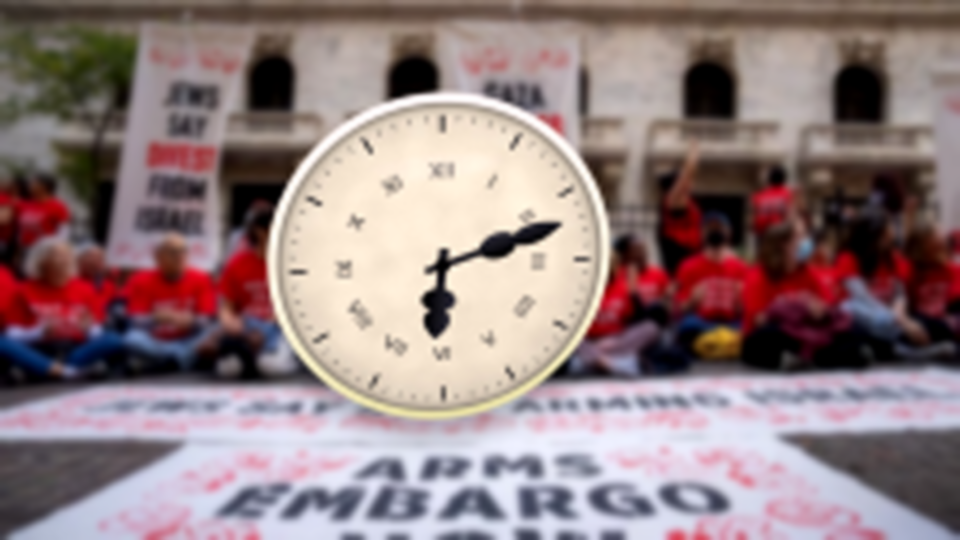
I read {"hour": 6, "minute": 12}
